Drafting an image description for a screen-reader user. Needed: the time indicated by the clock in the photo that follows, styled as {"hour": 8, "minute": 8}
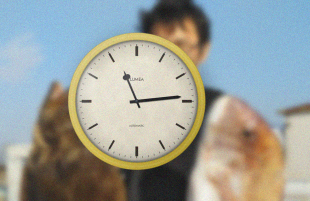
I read {"hour": 11, "minute": 14}
